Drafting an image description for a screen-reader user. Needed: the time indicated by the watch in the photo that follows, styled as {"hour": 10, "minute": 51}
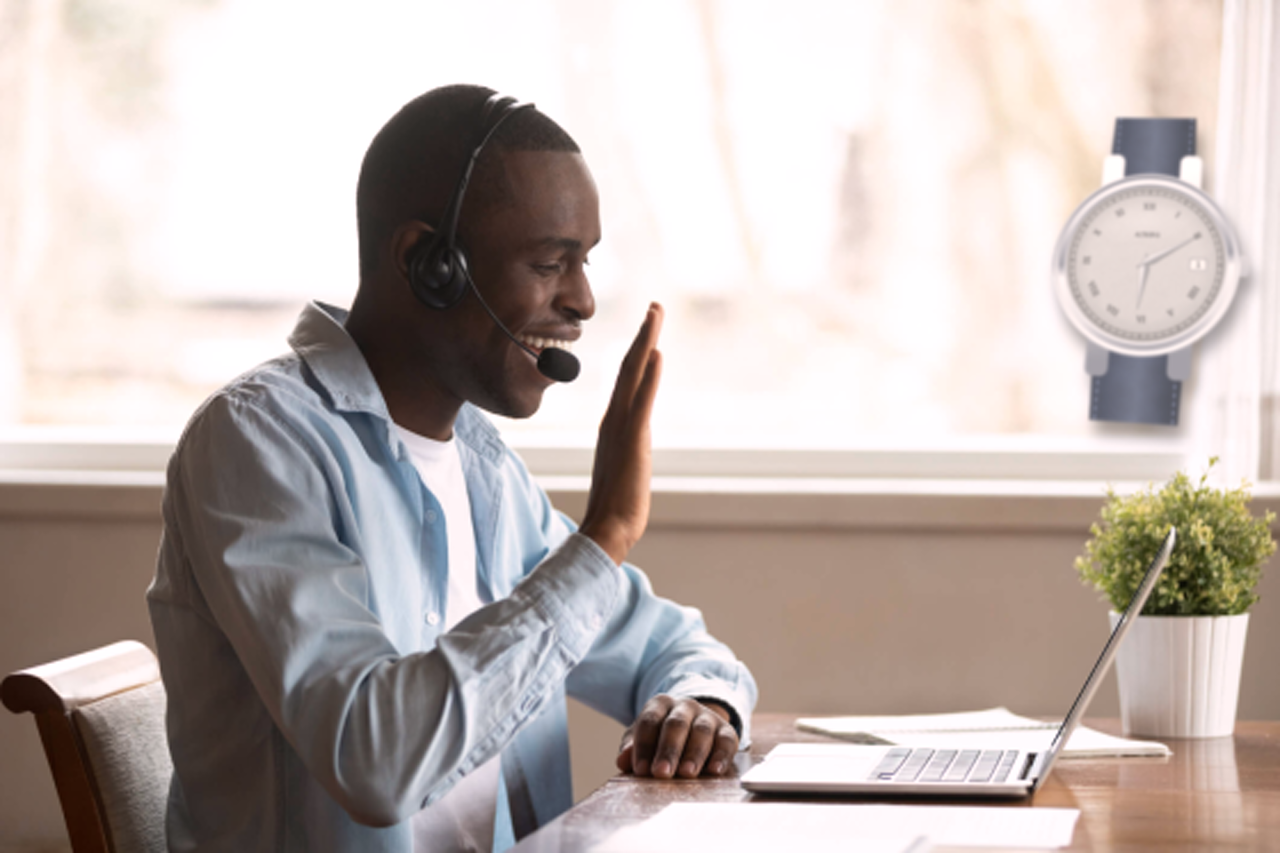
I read {"hour": 6, "minute": 10}
